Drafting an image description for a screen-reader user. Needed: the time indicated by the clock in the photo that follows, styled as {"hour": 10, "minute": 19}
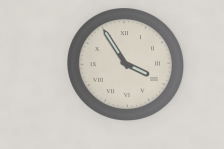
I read {"hour": 3, "minute": 55}
